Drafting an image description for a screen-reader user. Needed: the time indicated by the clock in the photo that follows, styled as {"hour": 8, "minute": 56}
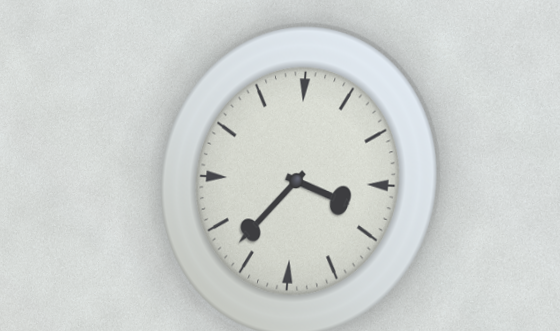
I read {"hour": 3, "minute": 37}
